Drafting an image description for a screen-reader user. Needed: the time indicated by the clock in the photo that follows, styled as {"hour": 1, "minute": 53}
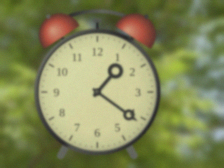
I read {"hour": 1, "minute": 21}
